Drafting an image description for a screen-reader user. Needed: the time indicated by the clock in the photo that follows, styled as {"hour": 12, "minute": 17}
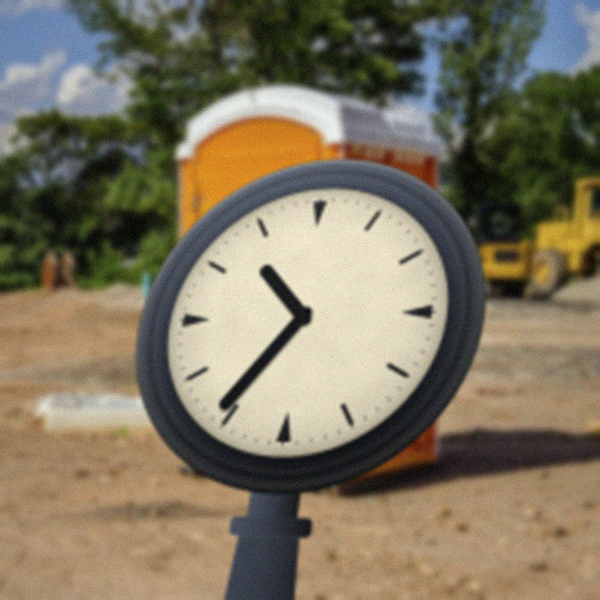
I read {"hour": 10, "minute": 36}
